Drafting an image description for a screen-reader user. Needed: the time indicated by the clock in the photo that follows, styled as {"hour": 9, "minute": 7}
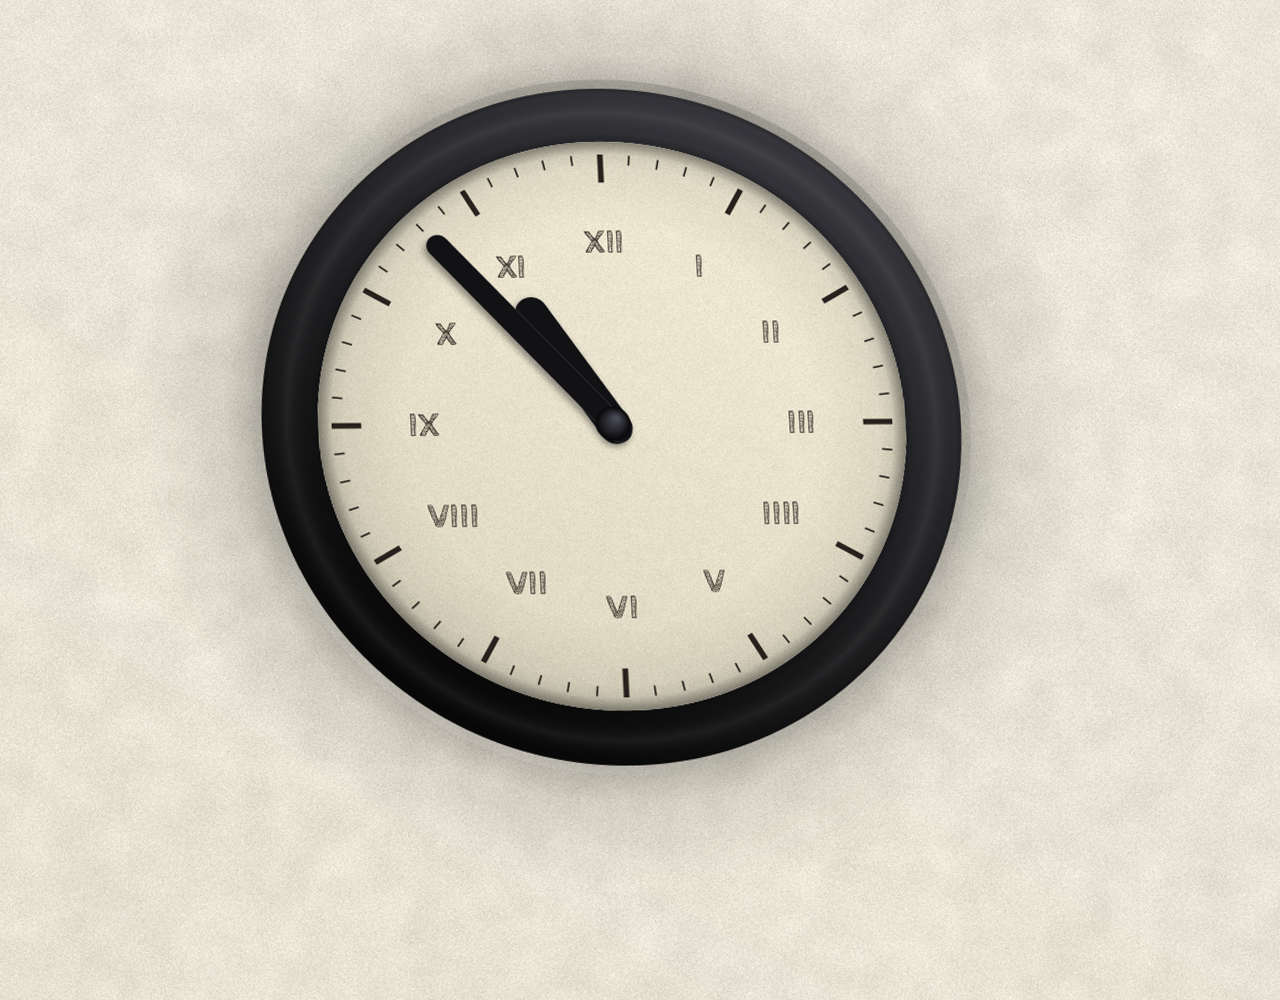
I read {"hour": 10, "minute": 53}
